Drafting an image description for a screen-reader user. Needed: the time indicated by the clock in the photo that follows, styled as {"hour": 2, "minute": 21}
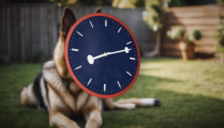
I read {"hour": 8, "minute": 12}
